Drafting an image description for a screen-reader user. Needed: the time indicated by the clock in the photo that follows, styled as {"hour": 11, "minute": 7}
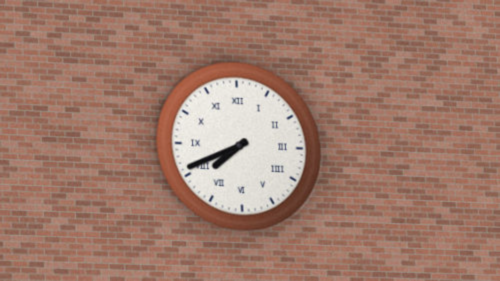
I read {"hour": 7, "minute": 41}
